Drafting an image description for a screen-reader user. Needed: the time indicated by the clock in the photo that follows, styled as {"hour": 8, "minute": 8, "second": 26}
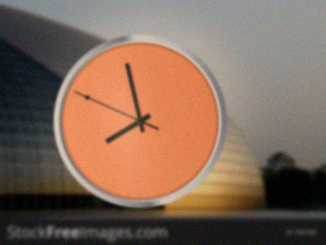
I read {"hour": 7, "minute": 57, "second": 49}
